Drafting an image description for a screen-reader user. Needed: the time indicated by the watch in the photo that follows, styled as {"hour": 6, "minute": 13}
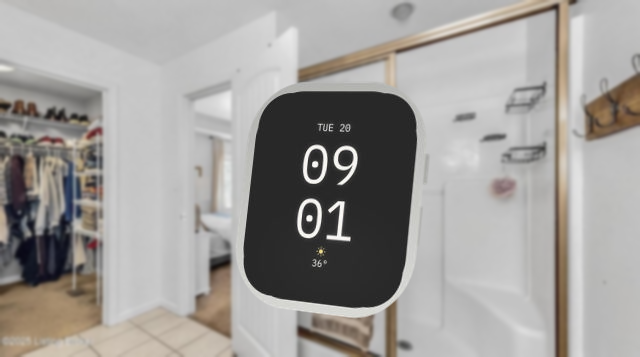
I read {"hour": 9, "minute": 1}
